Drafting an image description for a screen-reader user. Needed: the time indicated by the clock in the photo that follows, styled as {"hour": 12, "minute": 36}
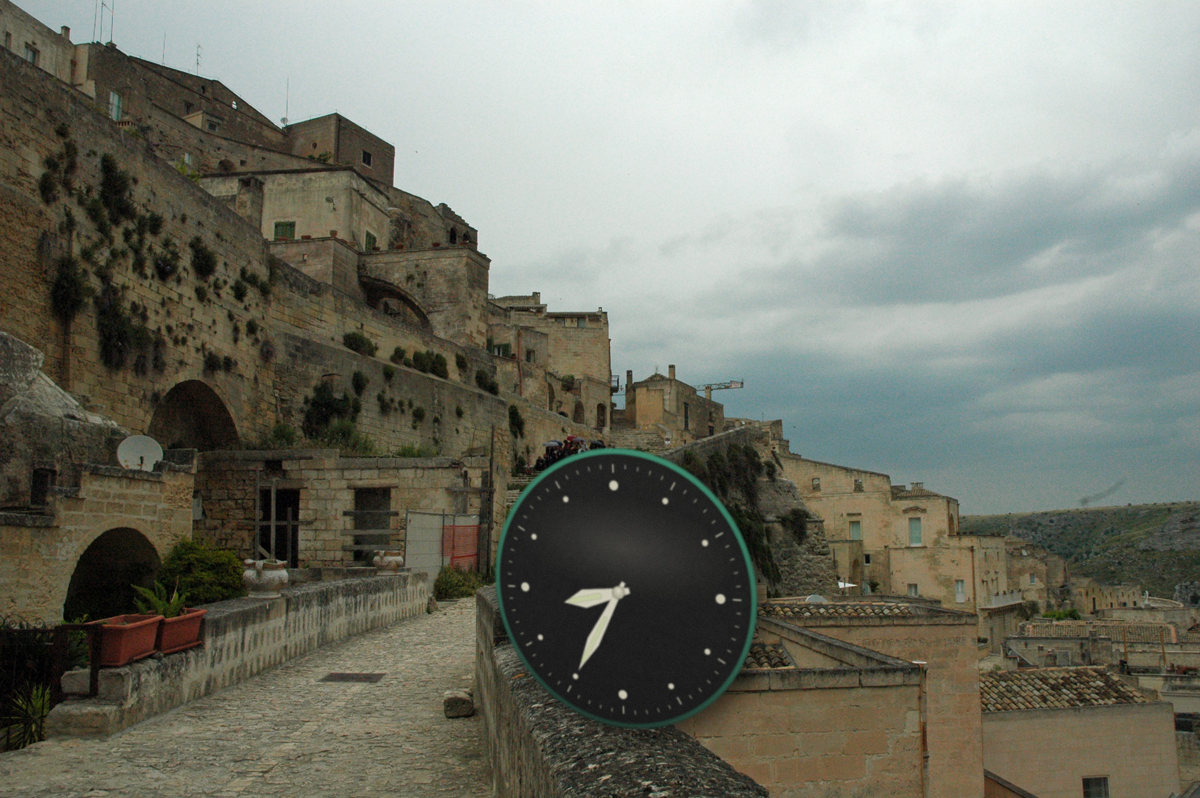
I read {"hour": 8, "minute": 35}
